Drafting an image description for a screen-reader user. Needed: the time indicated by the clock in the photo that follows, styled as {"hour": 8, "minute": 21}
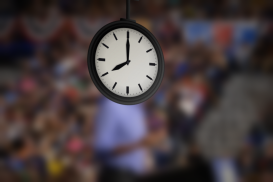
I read {"hour": 8, "minute": 0}
